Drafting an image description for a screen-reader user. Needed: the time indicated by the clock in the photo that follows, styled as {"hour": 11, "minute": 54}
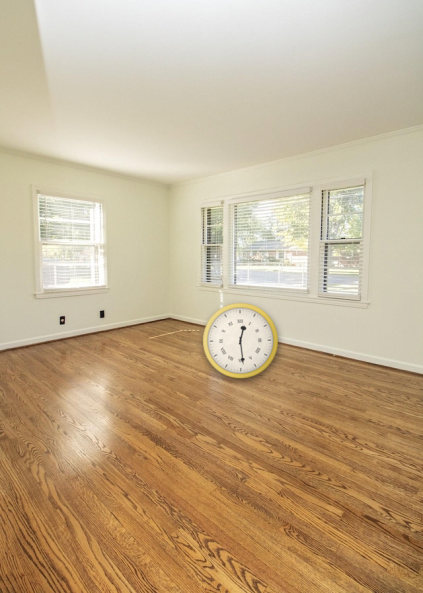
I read {"hour": 12, "minute": 29}
